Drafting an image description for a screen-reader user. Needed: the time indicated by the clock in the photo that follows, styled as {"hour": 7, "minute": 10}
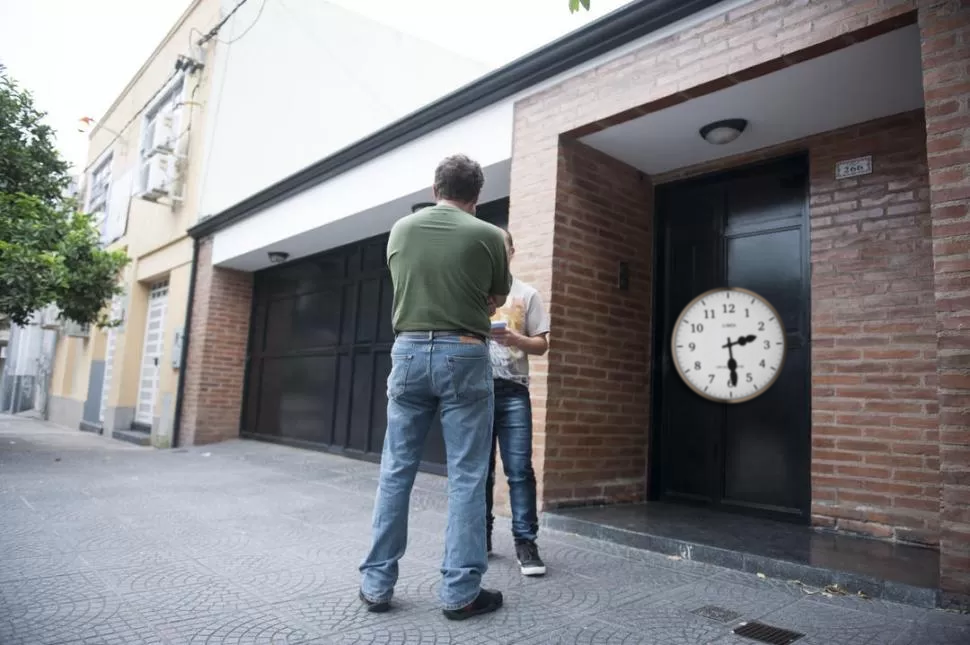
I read {"hour": 2, "minute": 29}
